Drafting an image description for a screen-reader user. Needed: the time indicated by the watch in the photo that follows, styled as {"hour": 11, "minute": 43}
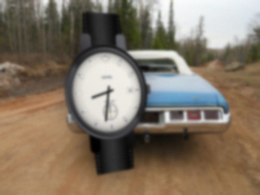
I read {"hour": 8, "minute": 32}
